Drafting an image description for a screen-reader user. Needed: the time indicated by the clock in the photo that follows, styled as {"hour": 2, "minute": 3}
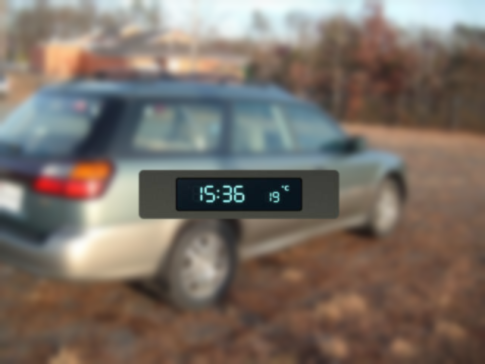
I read {"hour": 15, "minute": 36}
